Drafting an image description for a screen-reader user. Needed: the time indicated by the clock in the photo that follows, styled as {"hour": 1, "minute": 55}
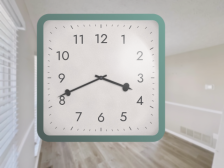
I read {"hour": 3, "minute": 41}
